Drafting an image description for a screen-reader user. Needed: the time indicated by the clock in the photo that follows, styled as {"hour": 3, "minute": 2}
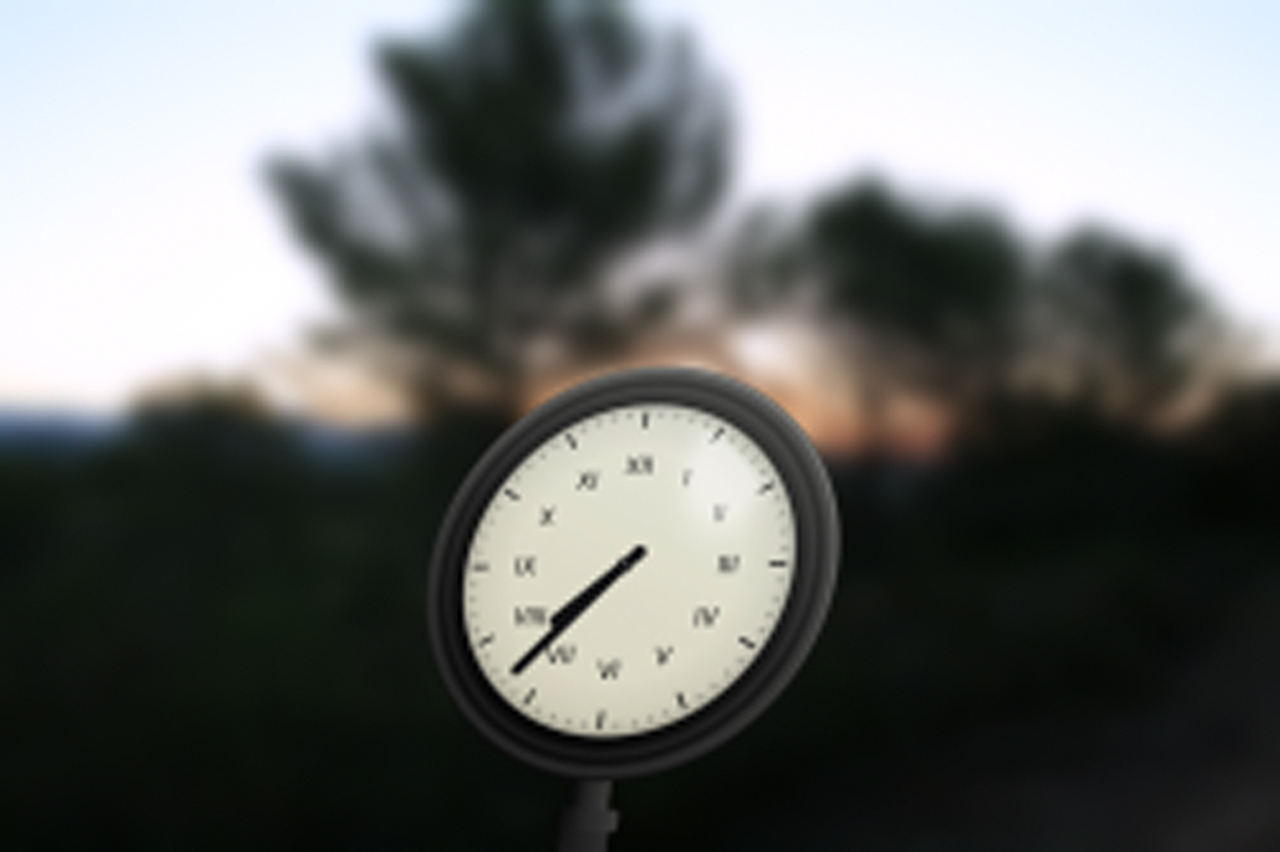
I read {"hour": 7, "minute": 37}
